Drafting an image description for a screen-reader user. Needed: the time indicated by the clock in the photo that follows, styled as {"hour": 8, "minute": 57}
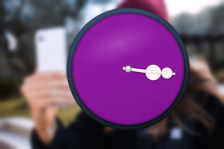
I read {"hour": 3, "minute": 16}
